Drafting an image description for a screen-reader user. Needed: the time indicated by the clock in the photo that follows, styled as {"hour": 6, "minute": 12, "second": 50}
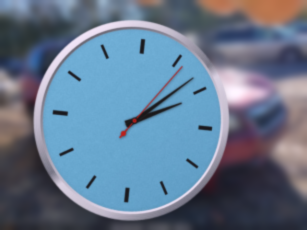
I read {"hour": 2, "minute": 8, "second": 6}
